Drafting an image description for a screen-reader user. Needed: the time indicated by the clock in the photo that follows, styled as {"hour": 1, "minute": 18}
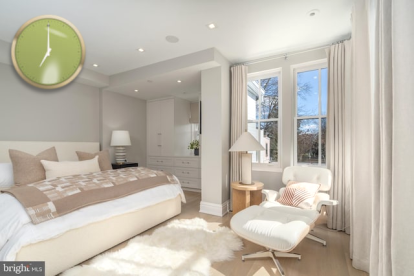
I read {"hour": 7, "minute": 0}
